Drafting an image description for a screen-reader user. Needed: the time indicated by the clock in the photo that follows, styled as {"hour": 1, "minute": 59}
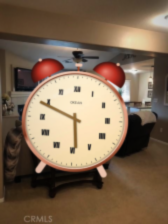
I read {"hour": 5, "minute": 49}
